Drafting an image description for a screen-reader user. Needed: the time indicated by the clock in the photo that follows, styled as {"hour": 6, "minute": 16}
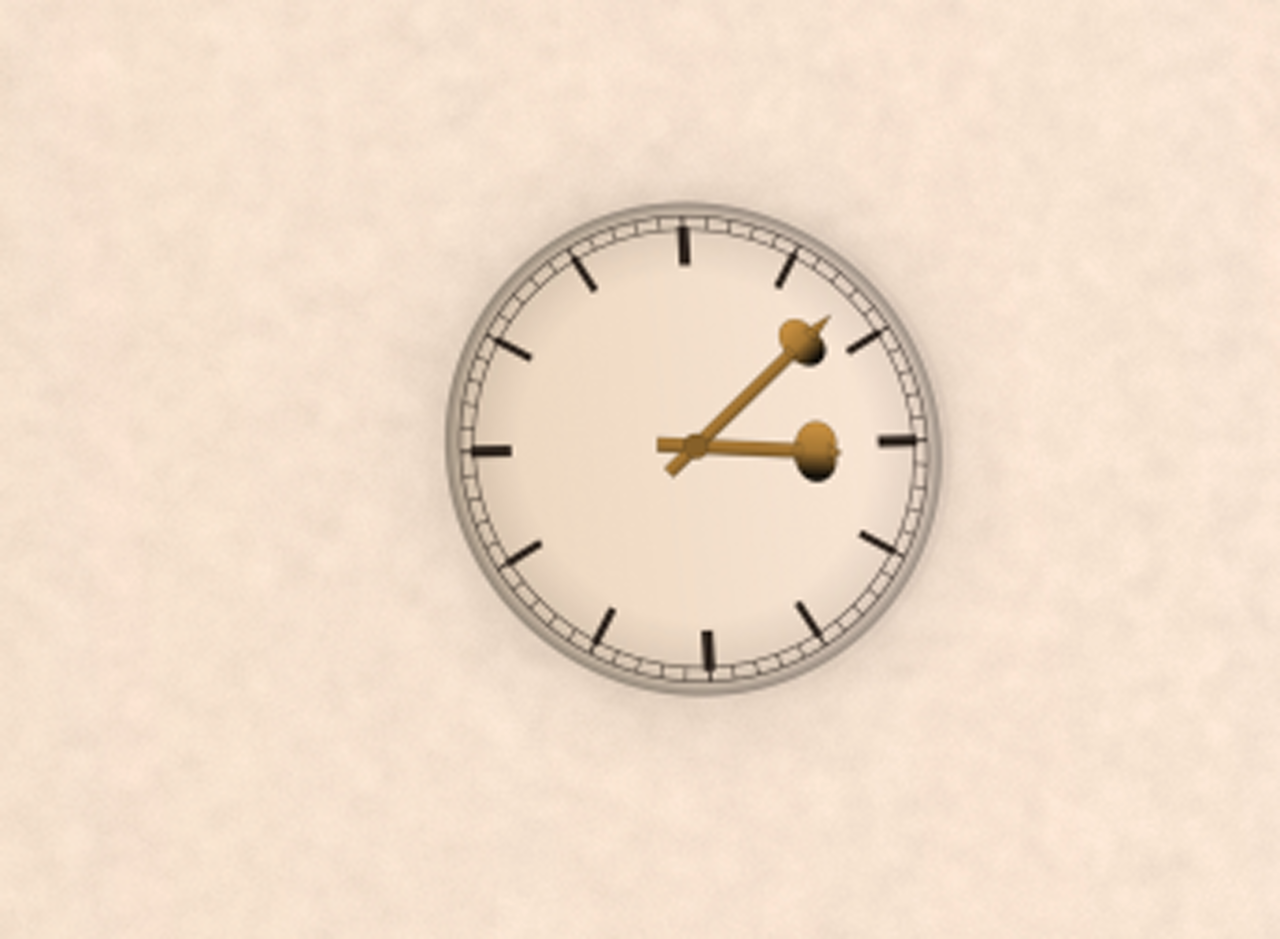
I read {"hour": 3, "minute": 8}
